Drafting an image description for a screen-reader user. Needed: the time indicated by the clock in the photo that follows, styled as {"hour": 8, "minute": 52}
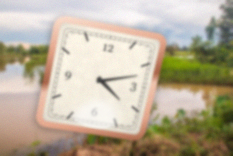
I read {"hour": 4, "minute": 12}
